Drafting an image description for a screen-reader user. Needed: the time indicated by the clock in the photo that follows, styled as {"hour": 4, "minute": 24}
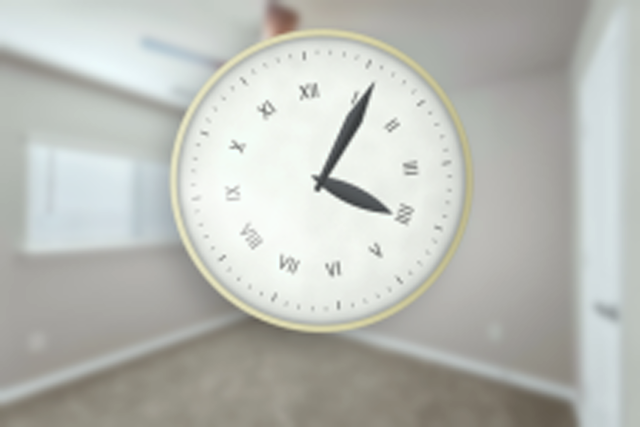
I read {"hour": 4, "minute": 6}
